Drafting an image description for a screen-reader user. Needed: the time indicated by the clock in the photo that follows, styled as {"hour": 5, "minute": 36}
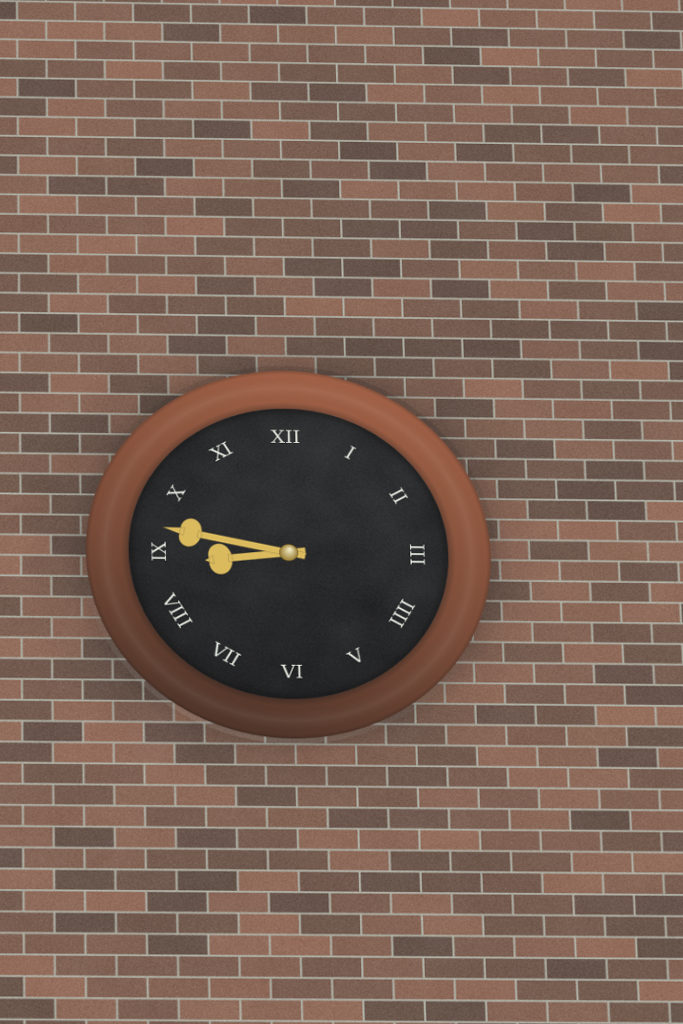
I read {"hour": 8, "minute": 47}
